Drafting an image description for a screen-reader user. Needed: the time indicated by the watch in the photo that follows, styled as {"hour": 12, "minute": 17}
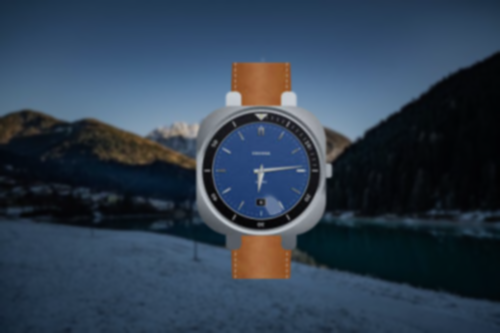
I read {"hour": 6, "minute": 14}
